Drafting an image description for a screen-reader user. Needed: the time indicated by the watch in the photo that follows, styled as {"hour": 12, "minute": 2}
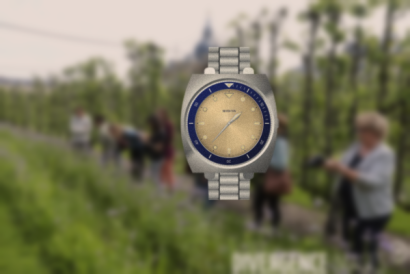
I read {"hour": 1, "minute": 37}
